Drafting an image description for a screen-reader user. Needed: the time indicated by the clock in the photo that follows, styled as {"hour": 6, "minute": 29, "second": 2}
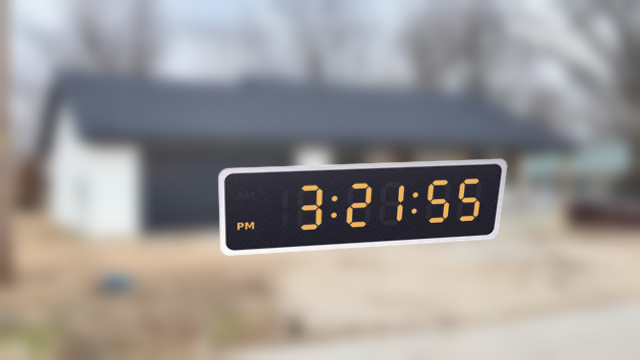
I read {"hour": 3, "minute": 21, "second": 55}
